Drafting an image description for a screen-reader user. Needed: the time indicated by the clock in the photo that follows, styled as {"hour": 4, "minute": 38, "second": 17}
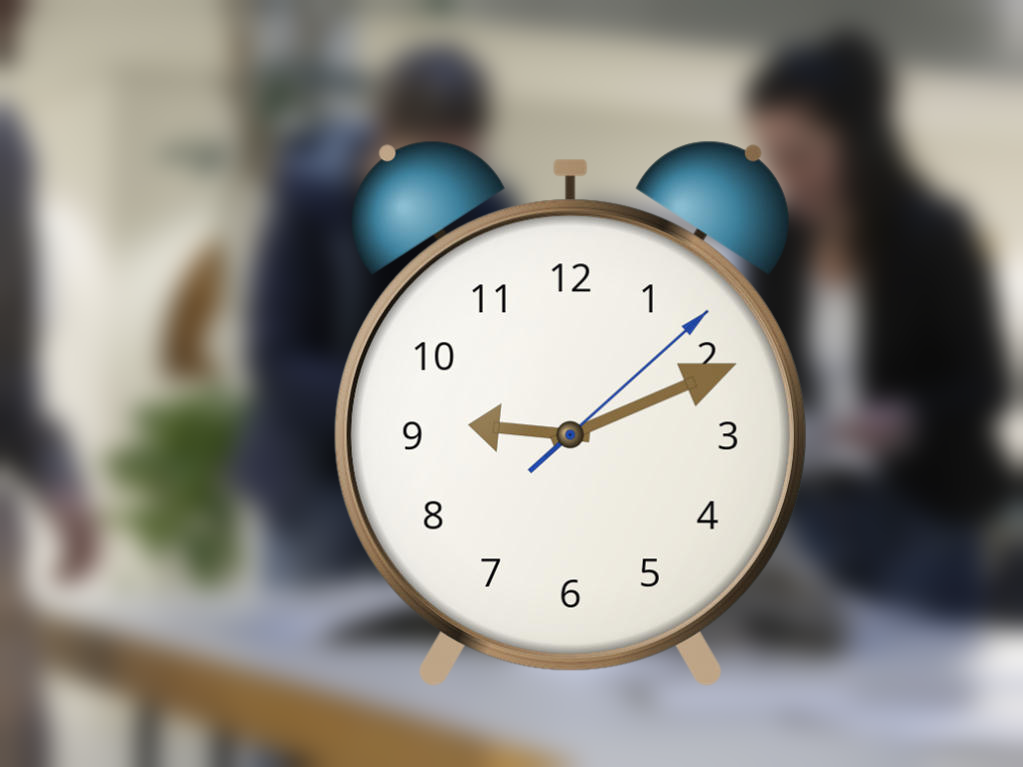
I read {"hour": 9, "minute": 11, "second": 8}
